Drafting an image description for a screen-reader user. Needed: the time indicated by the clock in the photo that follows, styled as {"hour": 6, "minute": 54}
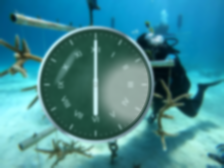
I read {"hour": 6, "minute": 0}
